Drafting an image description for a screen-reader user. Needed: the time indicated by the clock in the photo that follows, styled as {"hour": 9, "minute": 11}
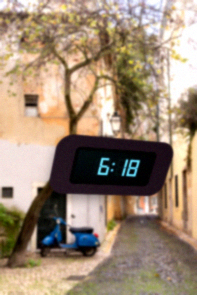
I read {"hour": 6, "minute": 18}
